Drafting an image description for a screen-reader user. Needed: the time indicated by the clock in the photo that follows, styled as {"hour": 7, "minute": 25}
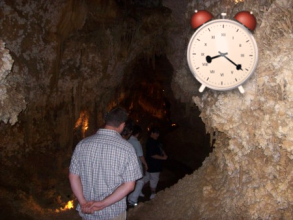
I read {"hour": 8, "minute": 21}
